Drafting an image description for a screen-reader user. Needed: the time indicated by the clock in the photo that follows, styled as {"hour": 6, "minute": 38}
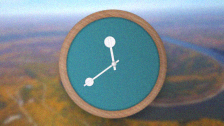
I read {"hour": 11, "minute": 39}
